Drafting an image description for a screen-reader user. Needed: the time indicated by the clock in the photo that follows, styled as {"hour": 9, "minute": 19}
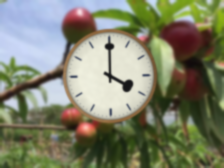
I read {"hour": 4, "minute": 0}
